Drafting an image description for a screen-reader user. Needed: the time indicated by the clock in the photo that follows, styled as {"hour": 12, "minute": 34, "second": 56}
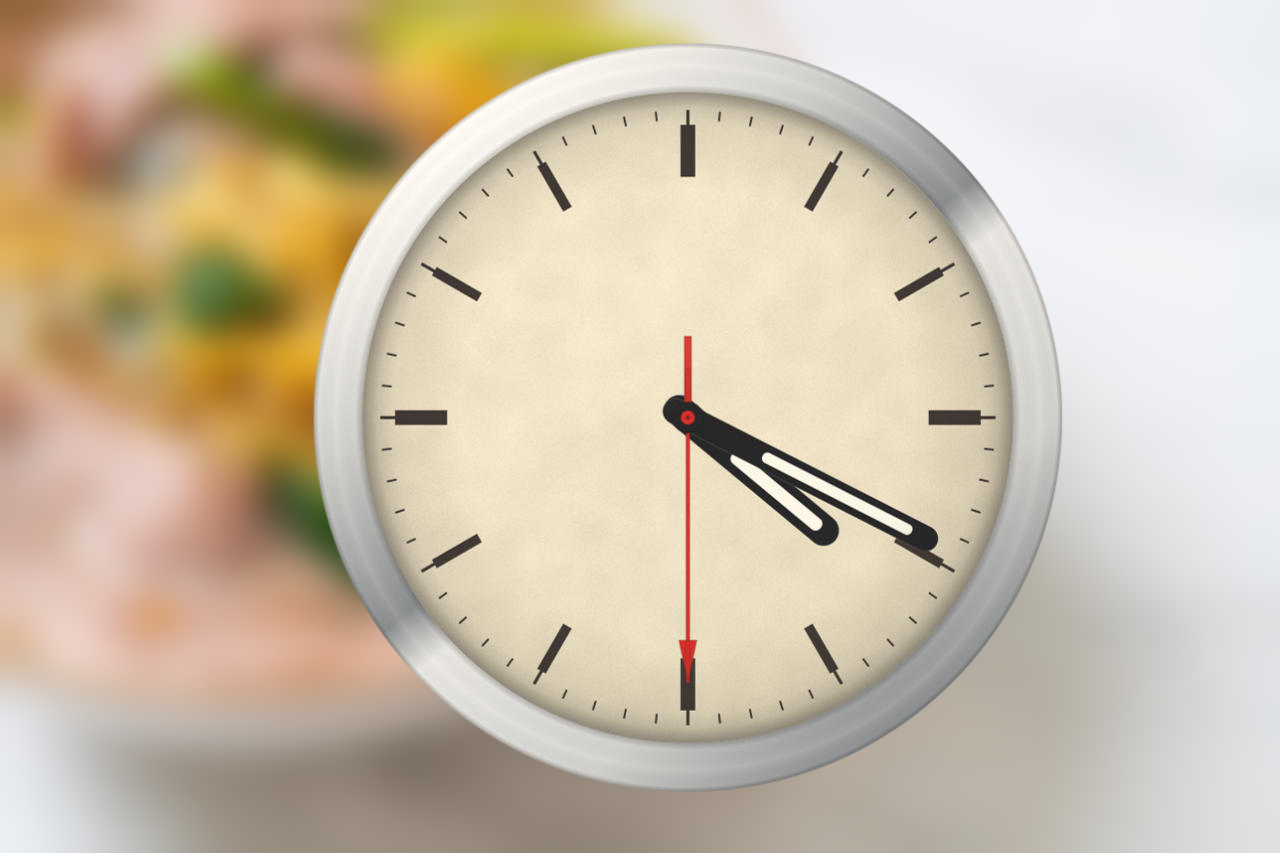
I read {"hour": 4, "minute": 19, "second": 30}
